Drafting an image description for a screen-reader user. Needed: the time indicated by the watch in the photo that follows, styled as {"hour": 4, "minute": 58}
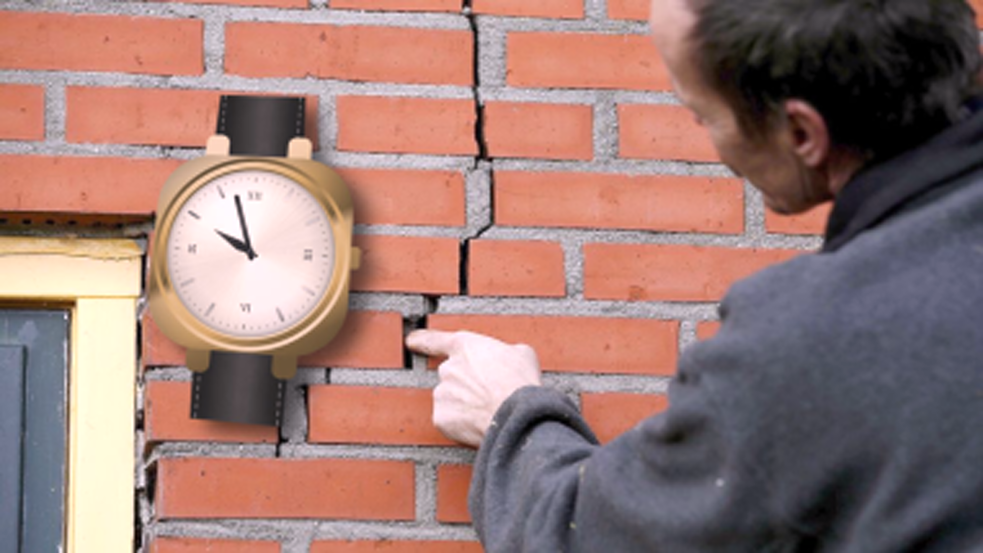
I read {"hour": 9, "minute": 57}
